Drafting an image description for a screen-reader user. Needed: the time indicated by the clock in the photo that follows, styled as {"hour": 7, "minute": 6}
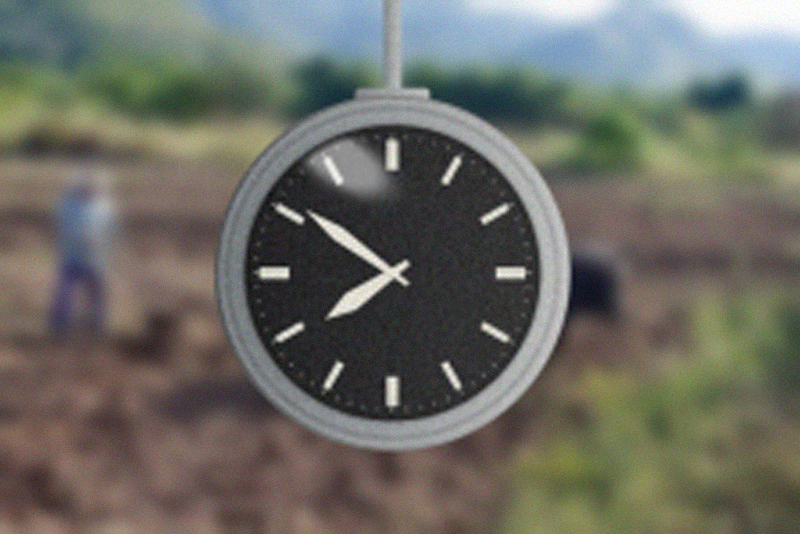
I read {"hour": 7, "minute": 51}
